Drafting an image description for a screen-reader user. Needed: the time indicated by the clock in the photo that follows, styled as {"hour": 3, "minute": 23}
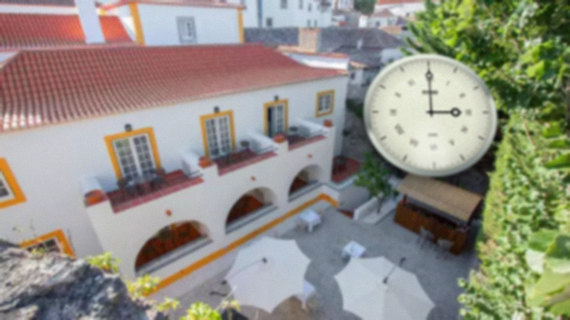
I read {"hour": 3, "minute": 0}
